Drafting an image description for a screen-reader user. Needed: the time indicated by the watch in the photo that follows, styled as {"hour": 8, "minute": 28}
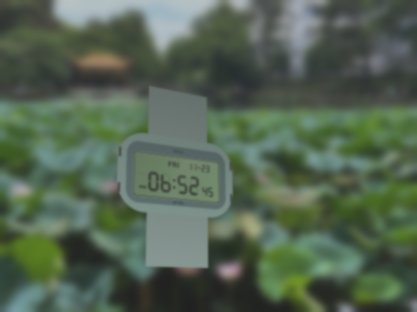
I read {"hour": 6, "minute": 52}
